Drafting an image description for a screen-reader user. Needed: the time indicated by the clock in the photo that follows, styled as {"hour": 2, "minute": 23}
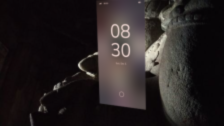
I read {"hour": 8, "minute": 30}
